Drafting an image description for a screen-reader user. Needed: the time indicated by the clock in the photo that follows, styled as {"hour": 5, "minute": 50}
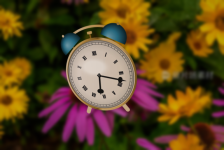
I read {"hour": 6, "minute": 18}
